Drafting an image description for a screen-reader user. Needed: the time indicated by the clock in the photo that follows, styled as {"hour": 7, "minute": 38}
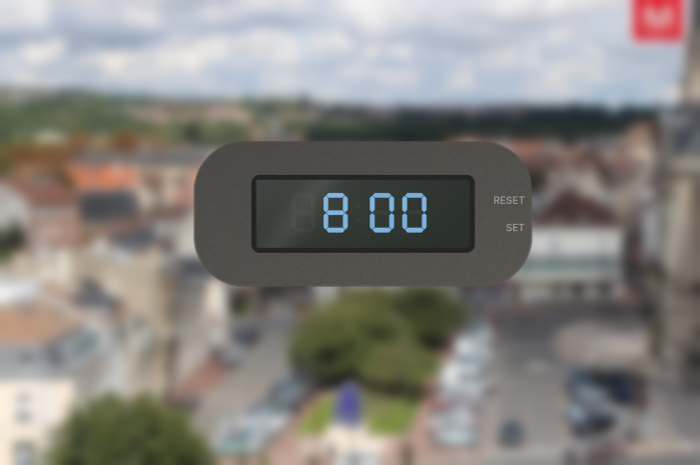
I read {"hour": 8, "minute": 0}
